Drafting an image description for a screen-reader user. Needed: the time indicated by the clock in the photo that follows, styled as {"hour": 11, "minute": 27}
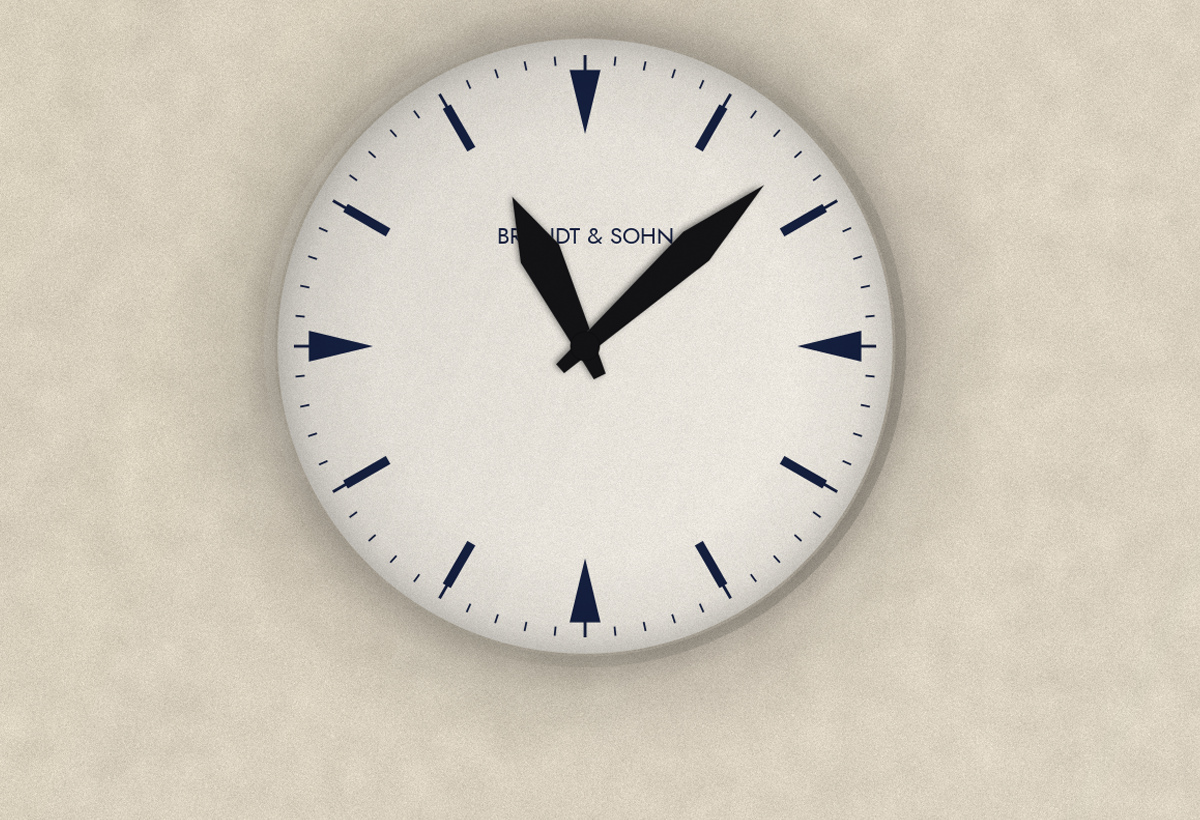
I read {"hour": 11, "minute": 8}
